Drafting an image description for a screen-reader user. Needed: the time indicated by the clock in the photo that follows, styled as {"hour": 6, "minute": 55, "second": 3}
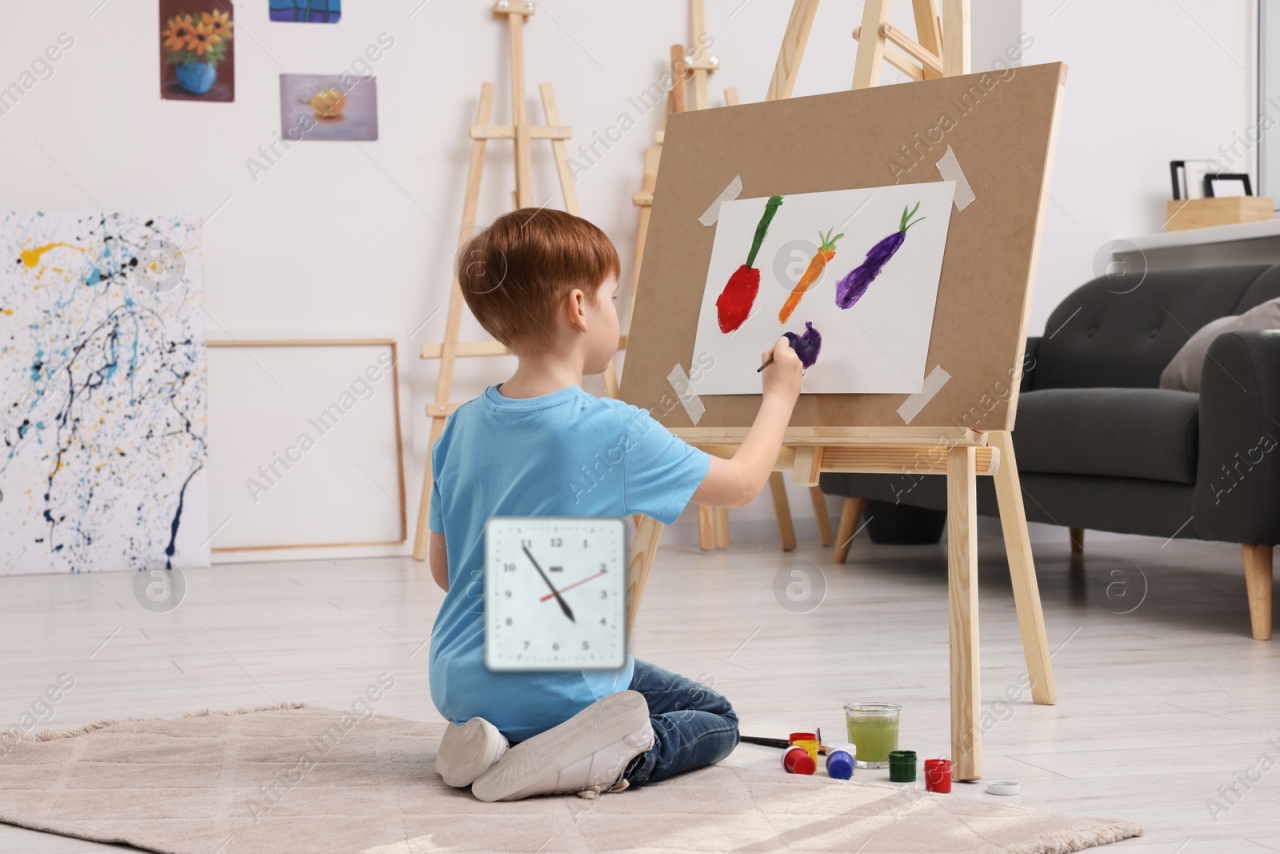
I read {"hour": 4, "minute": 54, "second": 11}
